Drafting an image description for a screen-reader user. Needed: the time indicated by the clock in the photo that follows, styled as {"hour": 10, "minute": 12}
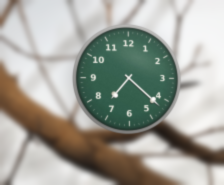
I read {"hour": 7, "minute": 22}
